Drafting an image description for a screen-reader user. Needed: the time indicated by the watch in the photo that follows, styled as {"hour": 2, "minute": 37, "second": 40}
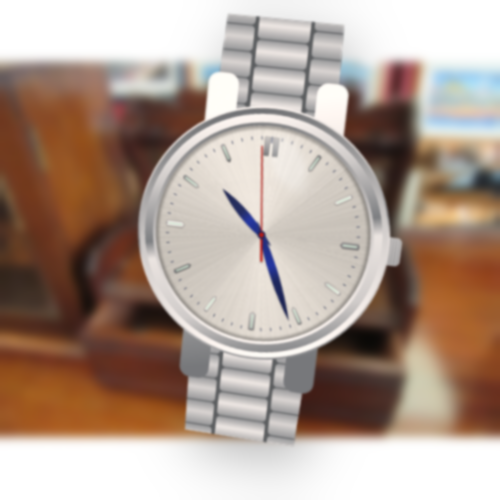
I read {"hour": 10, "minute": 25, "second": 59}
